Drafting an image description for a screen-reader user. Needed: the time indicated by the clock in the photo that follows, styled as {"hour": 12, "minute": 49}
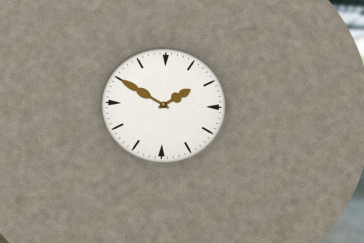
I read {"hour": 1, "minute": 50}
